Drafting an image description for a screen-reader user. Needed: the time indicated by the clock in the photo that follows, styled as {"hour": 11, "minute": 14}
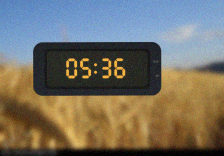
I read {"hour": 5, "minute": 36}
